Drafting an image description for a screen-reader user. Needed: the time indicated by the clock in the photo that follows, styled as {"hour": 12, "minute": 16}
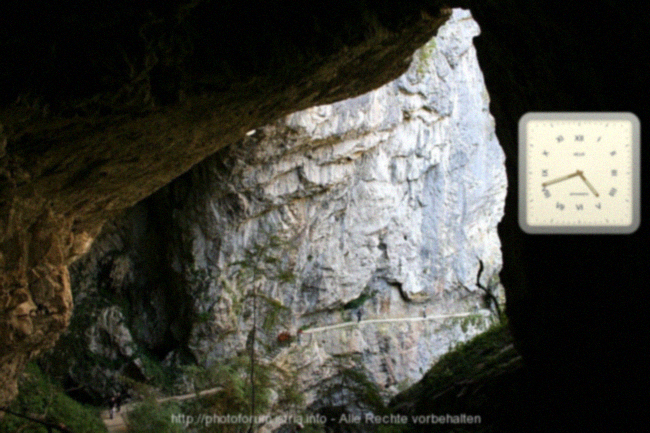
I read {"hour": 4, "minute": 42}
